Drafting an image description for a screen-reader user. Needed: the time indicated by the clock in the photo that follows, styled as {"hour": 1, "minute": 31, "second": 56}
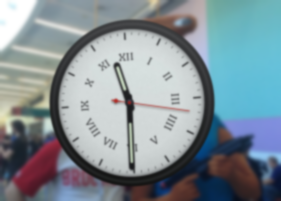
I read {"hour": 11, "minute": 30, "second": 17}
